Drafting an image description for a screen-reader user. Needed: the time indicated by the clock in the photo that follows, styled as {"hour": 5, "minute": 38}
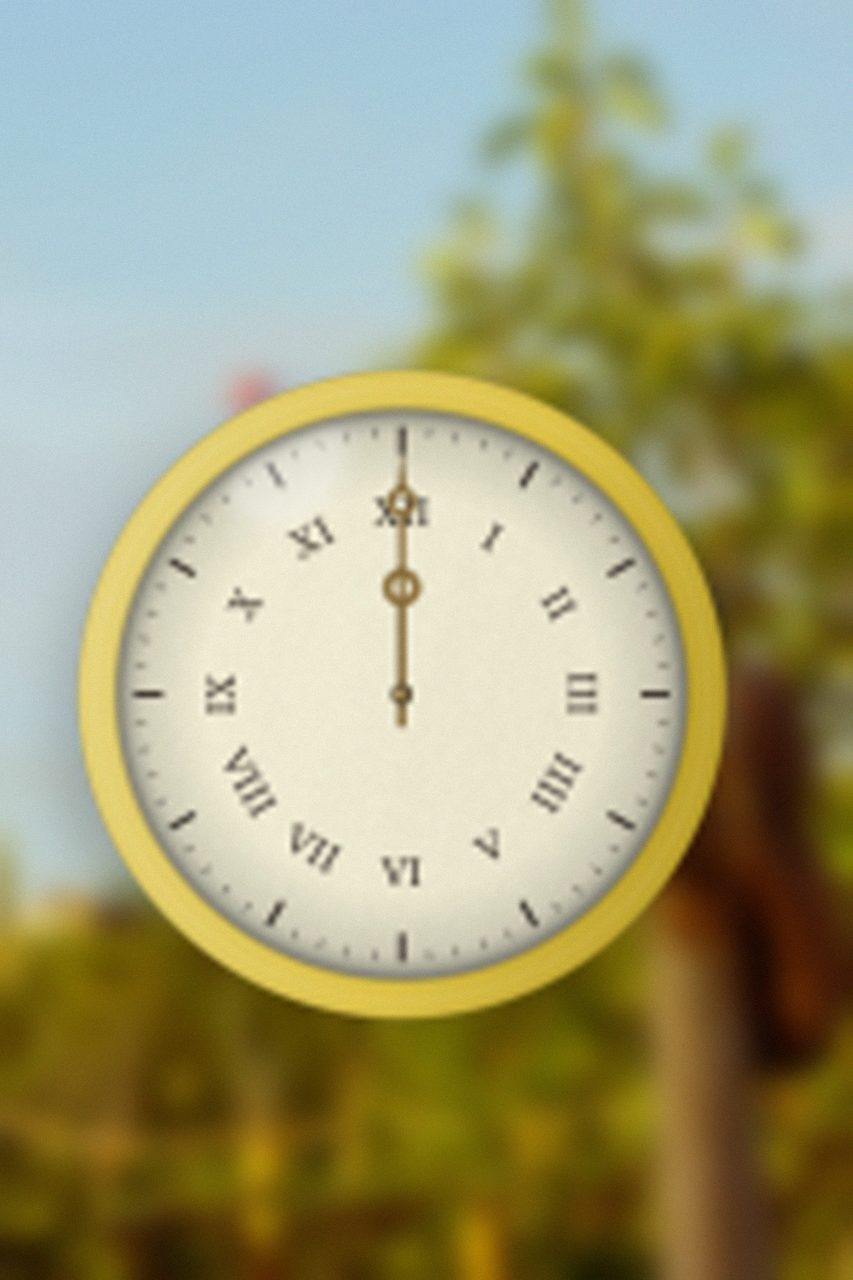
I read {"hour": 12, "minute": 0}
